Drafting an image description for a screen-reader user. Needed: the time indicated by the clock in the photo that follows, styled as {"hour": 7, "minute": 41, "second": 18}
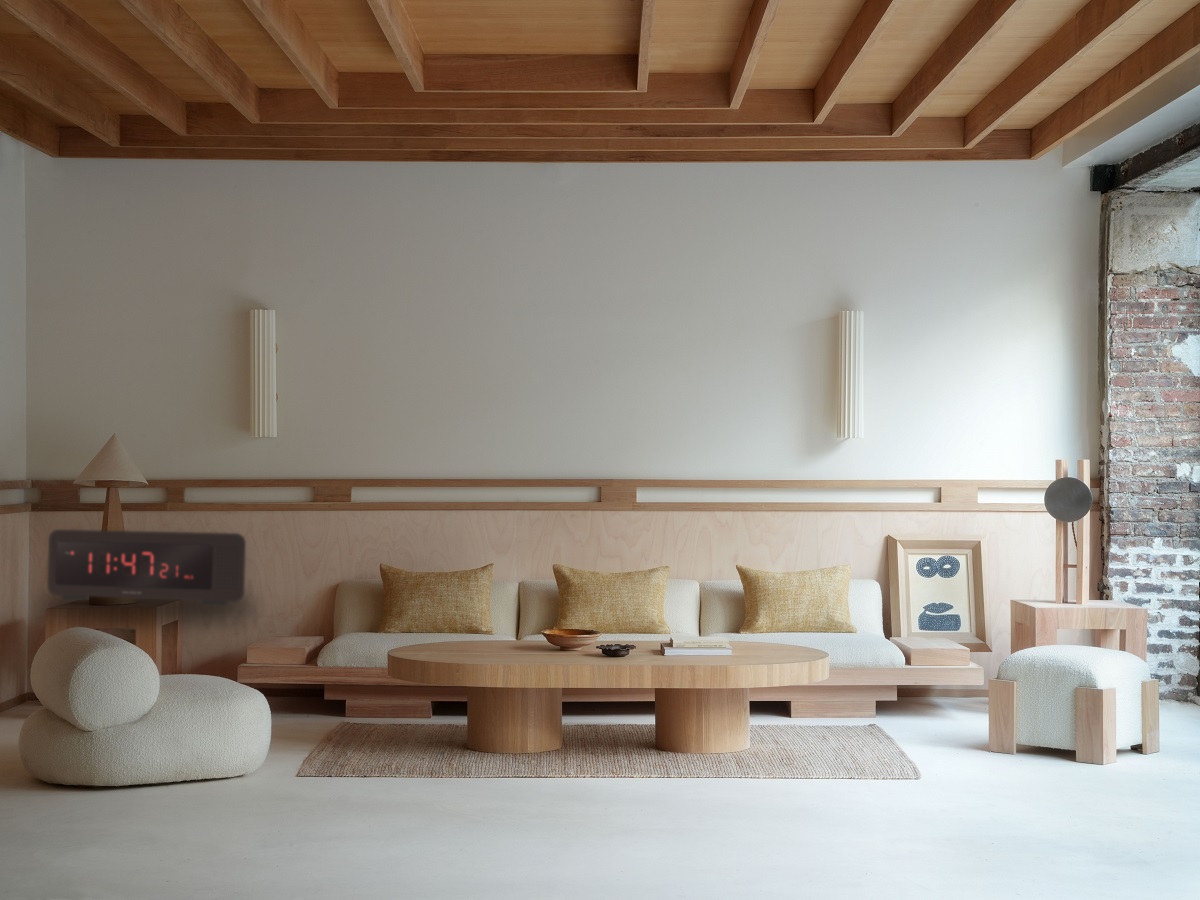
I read {"hour": 11, "minute": 47, "second": 21}
